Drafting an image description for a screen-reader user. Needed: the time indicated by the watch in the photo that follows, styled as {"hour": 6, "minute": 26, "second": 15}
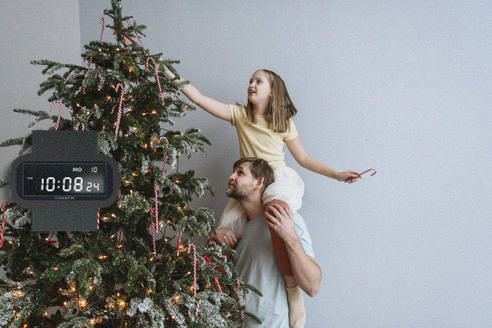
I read {"hour": 10, "minute": 8, "second": 24}
